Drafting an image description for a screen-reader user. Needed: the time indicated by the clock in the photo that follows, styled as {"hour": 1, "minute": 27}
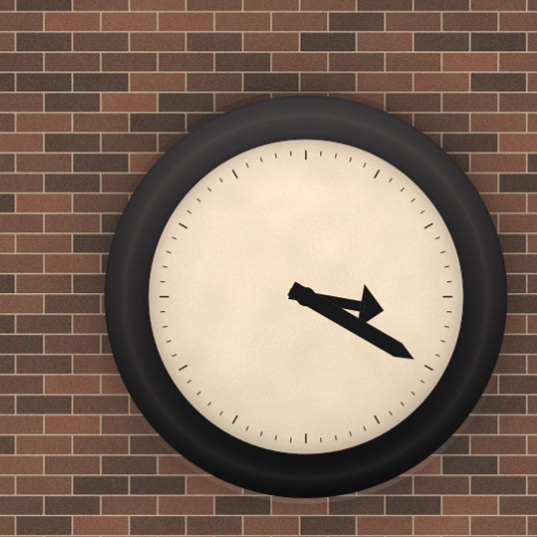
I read {"hour": 3, "minute": 20}
